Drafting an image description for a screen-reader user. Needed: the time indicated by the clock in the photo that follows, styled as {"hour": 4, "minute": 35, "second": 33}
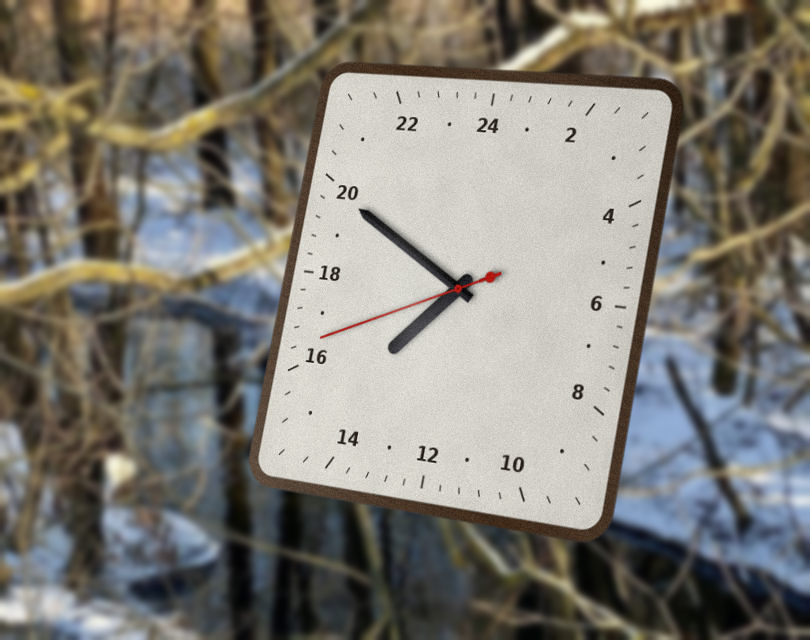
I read {"hour": 14, "minute": 49, "second": 41}
